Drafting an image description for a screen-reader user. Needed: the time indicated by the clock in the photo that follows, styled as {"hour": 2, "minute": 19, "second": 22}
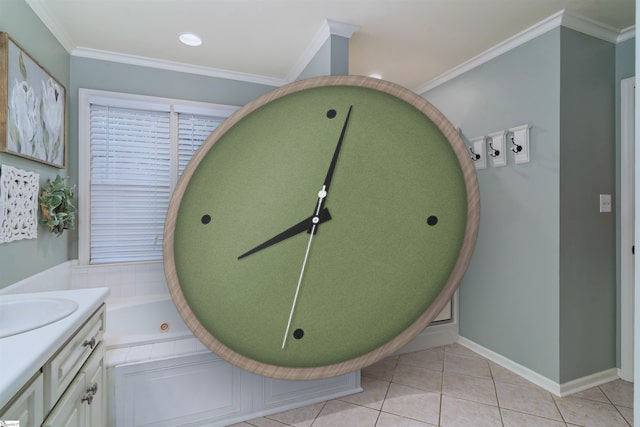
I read {"hour": 8, "minute": 1, "second": 31}
